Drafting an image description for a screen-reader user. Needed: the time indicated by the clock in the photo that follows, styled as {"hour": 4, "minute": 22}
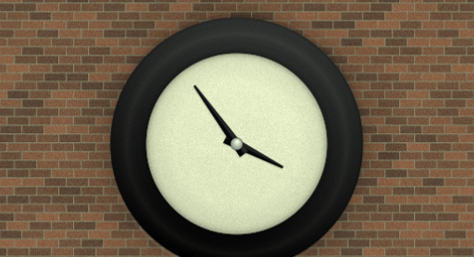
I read {"hour": 3, "minute": 54}
